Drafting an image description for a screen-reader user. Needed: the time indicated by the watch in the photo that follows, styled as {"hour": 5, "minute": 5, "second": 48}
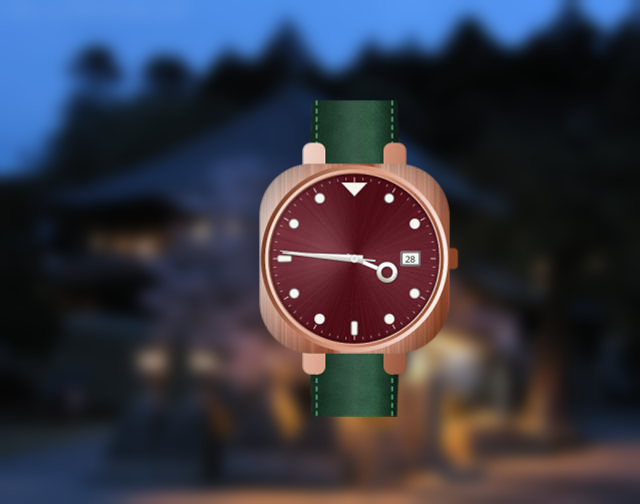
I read {"hour": 3, "minute": 45, "second": 46}
